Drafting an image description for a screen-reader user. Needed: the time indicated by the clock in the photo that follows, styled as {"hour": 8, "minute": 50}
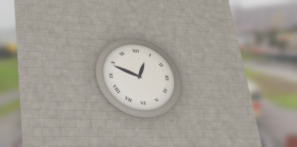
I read {"hour": 12, "minute": 49}
